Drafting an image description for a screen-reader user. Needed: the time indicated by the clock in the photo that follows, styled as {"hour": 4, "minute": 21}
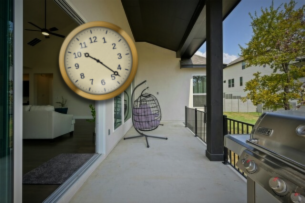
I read {"hour": 10, "minute": 23}
